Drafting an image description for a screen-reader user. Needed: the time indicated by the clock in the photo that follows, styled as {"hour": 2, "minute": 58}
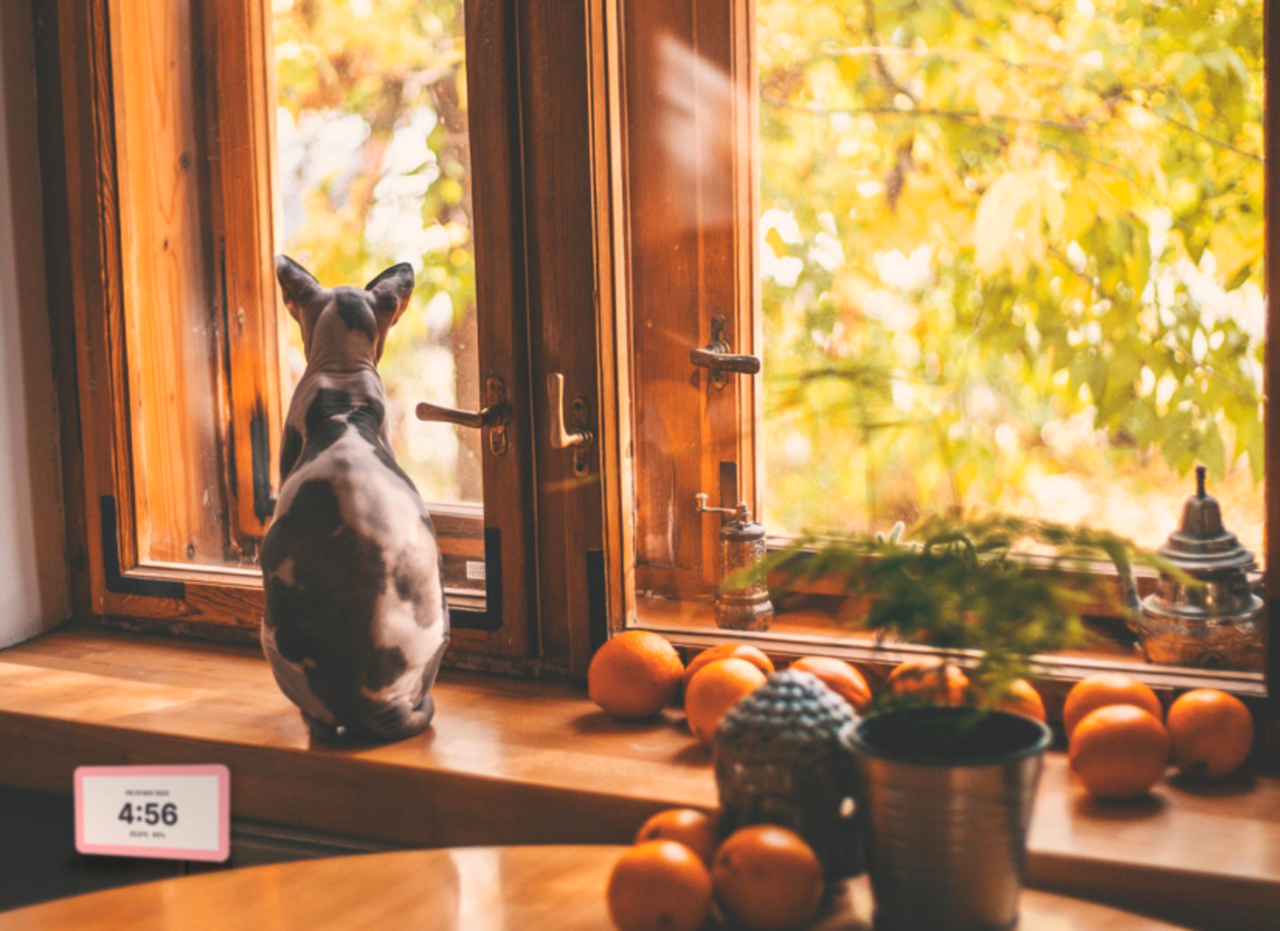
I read {"hour": 4, "minute": 56}
